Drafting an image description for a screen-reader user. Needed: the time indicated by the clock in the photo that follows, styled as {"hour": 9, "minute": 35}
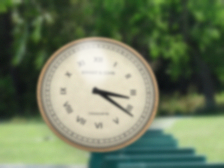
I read {"hour": 3, "minute": 21}
